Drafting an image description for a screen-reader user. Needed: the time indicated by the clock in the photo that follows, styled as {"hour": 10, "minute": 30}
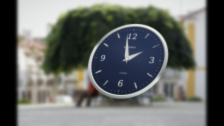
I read {"hour": 1, "minute": 58}
